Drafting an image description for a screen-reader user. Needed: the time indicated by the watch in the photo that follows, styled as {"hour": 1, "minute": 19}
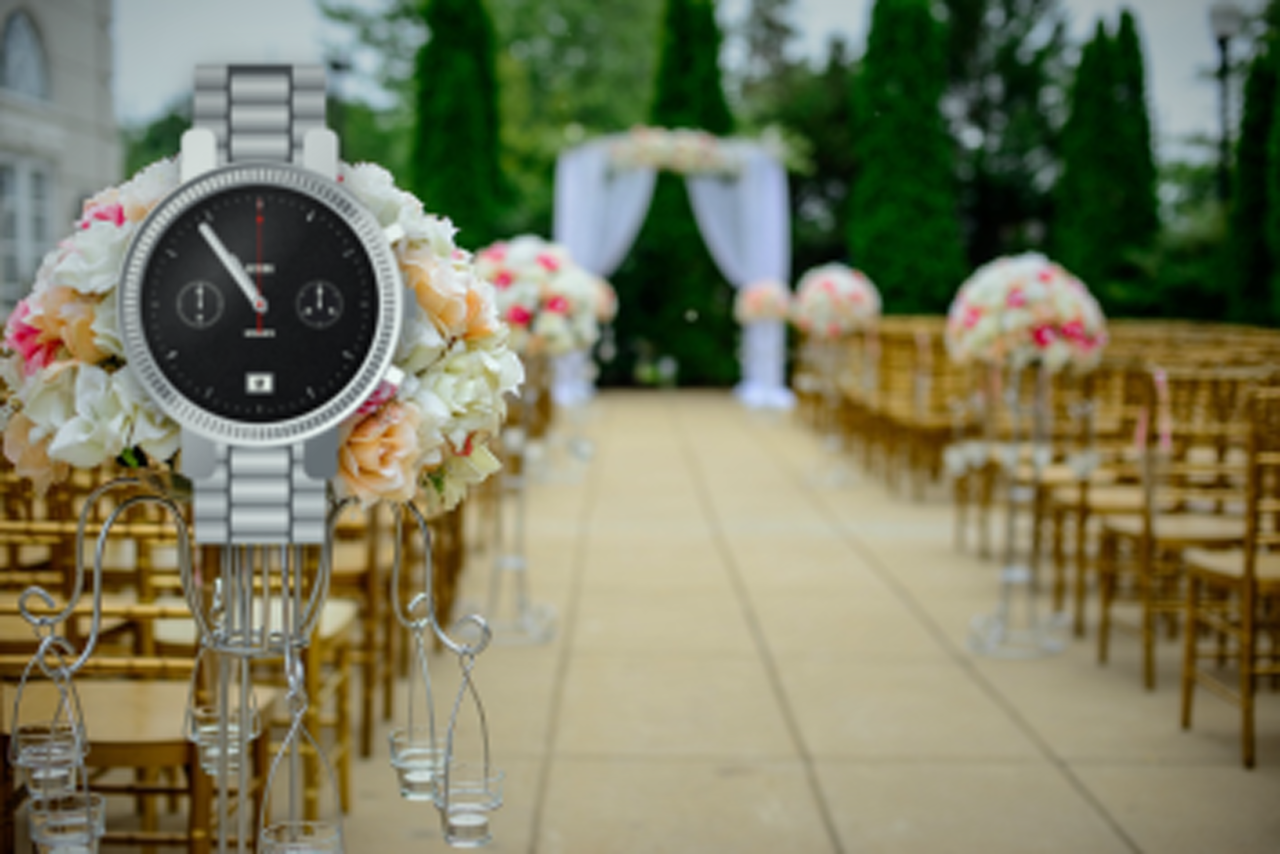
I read {"hour": 10, "minute": 54}
